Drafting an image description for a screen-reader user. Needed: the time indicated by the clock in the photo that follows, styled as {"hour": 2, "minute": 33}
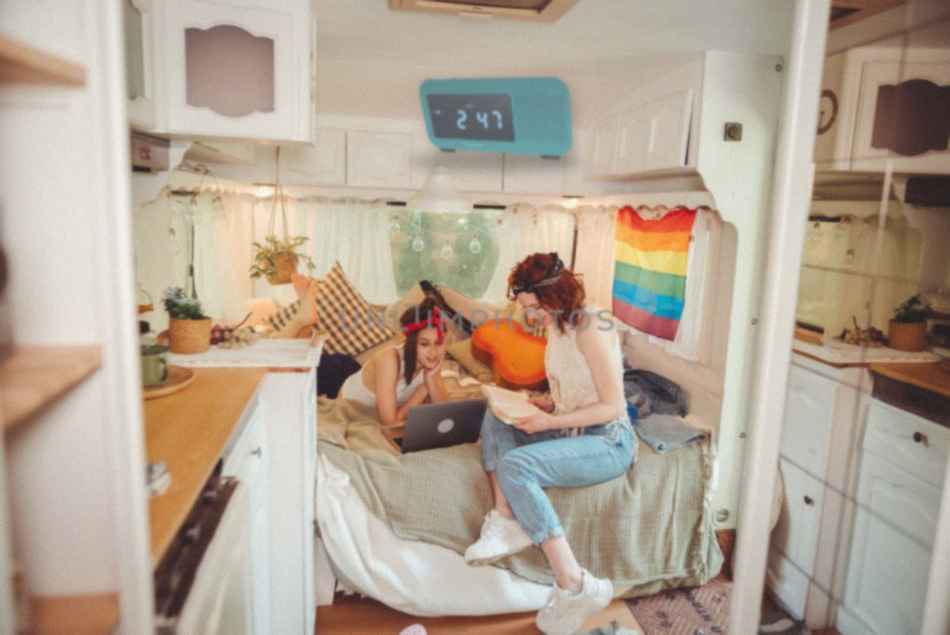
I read {"hour": 2, "minute": 47}
